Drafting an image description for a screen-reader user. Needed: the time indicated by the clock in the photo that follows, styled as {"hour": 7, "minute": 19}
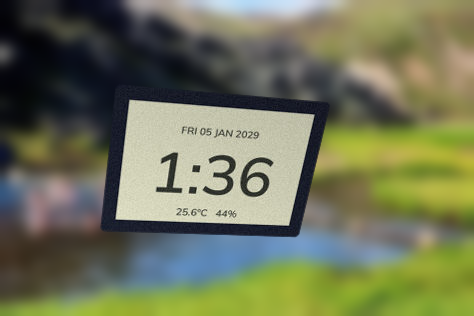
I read {"hour": 1, "minute": 36}
